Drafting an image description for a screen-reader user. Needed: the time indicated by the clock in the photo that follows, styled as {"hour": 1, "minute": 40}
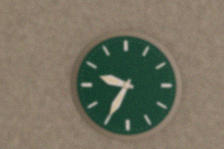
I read {"hour": 9, "minute": 35}
